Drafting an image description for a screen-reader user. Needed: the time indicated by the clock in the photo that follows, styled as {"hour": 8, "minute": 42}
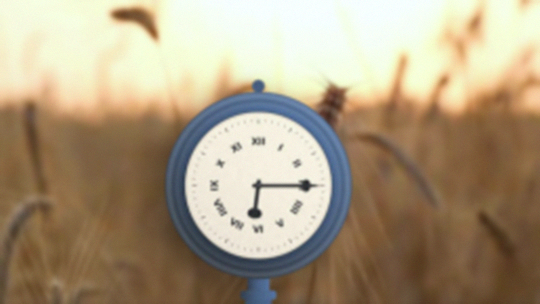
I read {"hour": 6, "minute": 15}
